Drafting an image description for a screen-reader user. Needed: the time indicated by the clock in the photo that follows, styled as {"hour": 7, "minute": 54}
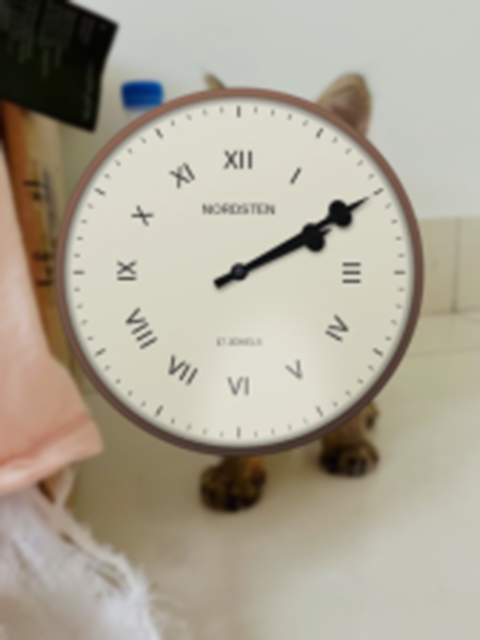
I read {"hour": 2, "minute": 10}
